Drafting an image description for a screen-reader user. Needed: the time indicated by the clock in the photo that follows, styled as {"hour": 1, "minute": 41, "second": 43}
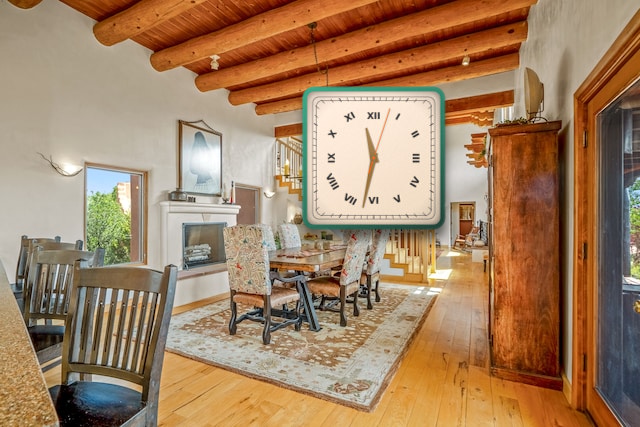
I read {"hour": 11, "minute": 32, "second": 3}
